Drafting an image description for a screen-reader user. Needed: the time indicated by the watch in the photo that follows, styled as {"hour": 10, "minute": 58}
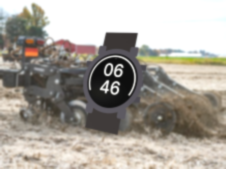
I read {"hour": 6, "minute": 46}
